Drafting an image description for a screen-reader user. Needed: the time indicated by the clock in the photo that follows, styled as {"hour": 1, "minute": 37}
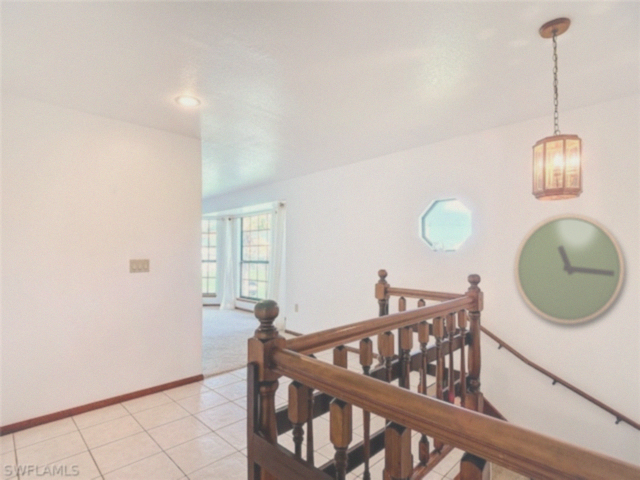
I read {"hour": 11, "minute": 16}
